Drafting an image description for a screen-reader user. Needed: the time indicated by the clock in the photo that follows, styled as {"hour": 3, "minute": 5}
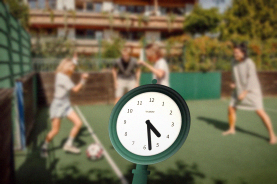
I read {"hour": 4, "minute": 28}
